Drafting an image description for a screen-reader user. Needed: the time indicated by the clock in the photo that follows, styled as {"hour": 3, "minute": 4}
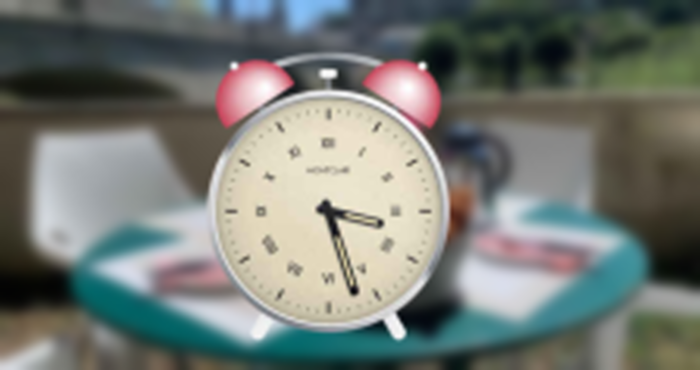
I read {"hour": 3, "minute": 27}
